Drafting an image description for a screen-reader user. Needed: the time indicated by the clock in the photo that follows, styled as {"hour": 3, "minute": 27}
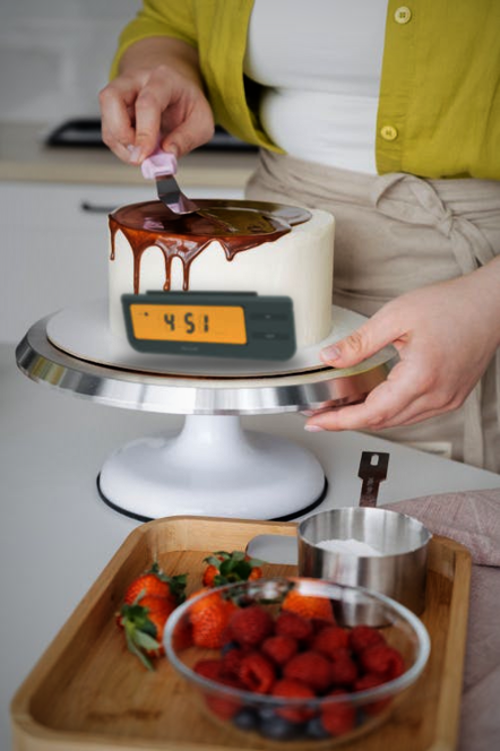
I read {"hour": 4, "minute": 51}
